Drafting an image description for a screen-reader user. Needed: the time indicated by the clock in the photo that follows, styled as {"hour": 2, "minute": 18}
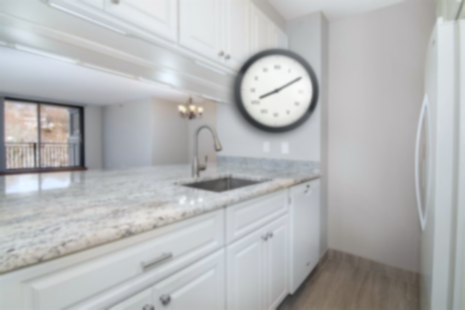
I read {"hour": 8, "minute": 10}
